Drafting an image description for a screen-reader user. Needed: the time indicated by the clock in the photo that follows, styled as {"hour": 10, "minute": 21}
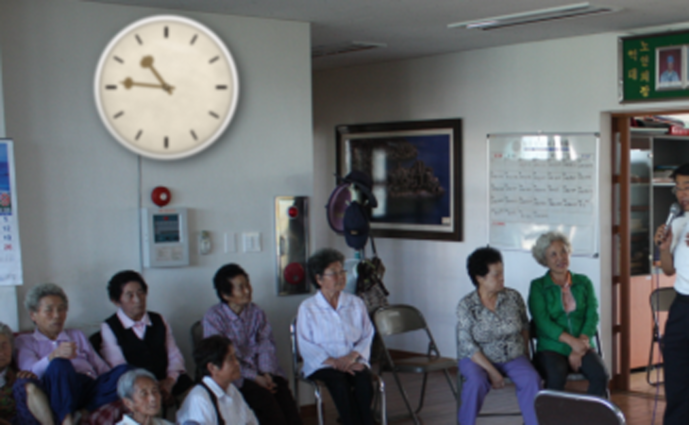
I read {"hour": 10, "minute": 46}
